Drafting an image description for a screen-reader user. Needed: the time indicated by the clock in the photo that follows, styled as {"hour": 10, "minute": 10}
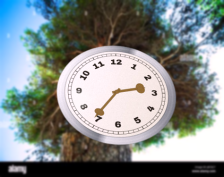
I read {"hour": 2, "minute": 36}
